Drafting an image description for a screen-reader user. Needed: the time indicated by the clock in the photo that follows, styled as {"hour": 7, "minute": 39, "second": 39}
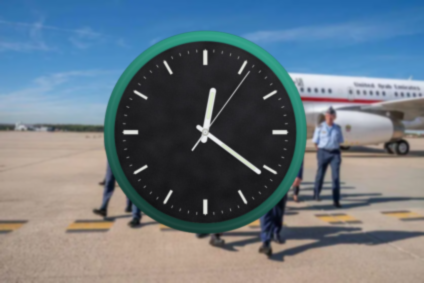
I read {"hour": 12, "minute": 21, "second": 6}
